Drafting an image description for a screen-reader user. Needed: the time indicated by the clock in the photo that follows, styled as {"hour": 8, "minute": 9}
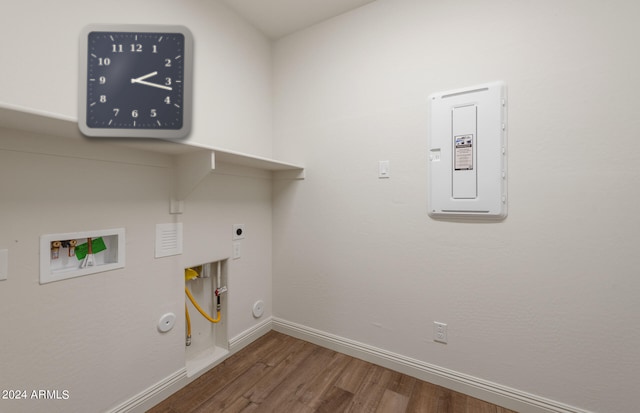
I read {"hour": 2, "minute": 17}
